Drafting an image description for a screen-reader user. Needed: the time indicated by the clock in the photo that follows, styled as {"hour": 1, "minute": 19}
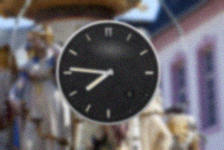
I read {"hour": 7, "minute": 46}
